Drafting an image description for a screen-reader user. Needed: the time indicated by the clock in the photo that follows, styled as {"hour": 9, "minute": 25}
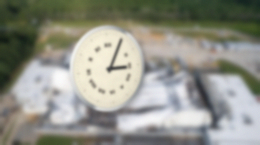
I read {"hour": 3, "minute": 5}
